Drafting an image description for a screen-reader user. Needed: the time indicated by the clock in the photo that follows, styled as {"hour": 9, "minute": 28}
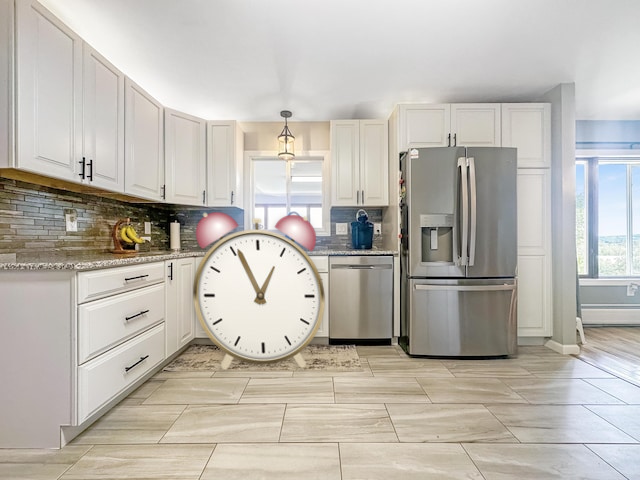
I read {"hour": 12, "minute": 56}
